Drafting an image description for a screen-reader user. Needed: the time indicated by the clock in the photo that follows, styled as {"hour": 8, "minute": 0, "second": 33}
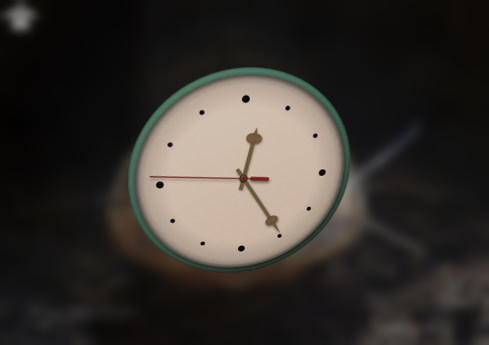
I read {"hour": 12, "minute": 24, "second": 46}
